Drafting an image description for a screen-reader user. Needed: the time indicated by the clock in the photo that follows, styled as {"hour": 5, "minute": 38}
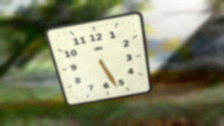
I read {"hour": 5, "minute": 27}
